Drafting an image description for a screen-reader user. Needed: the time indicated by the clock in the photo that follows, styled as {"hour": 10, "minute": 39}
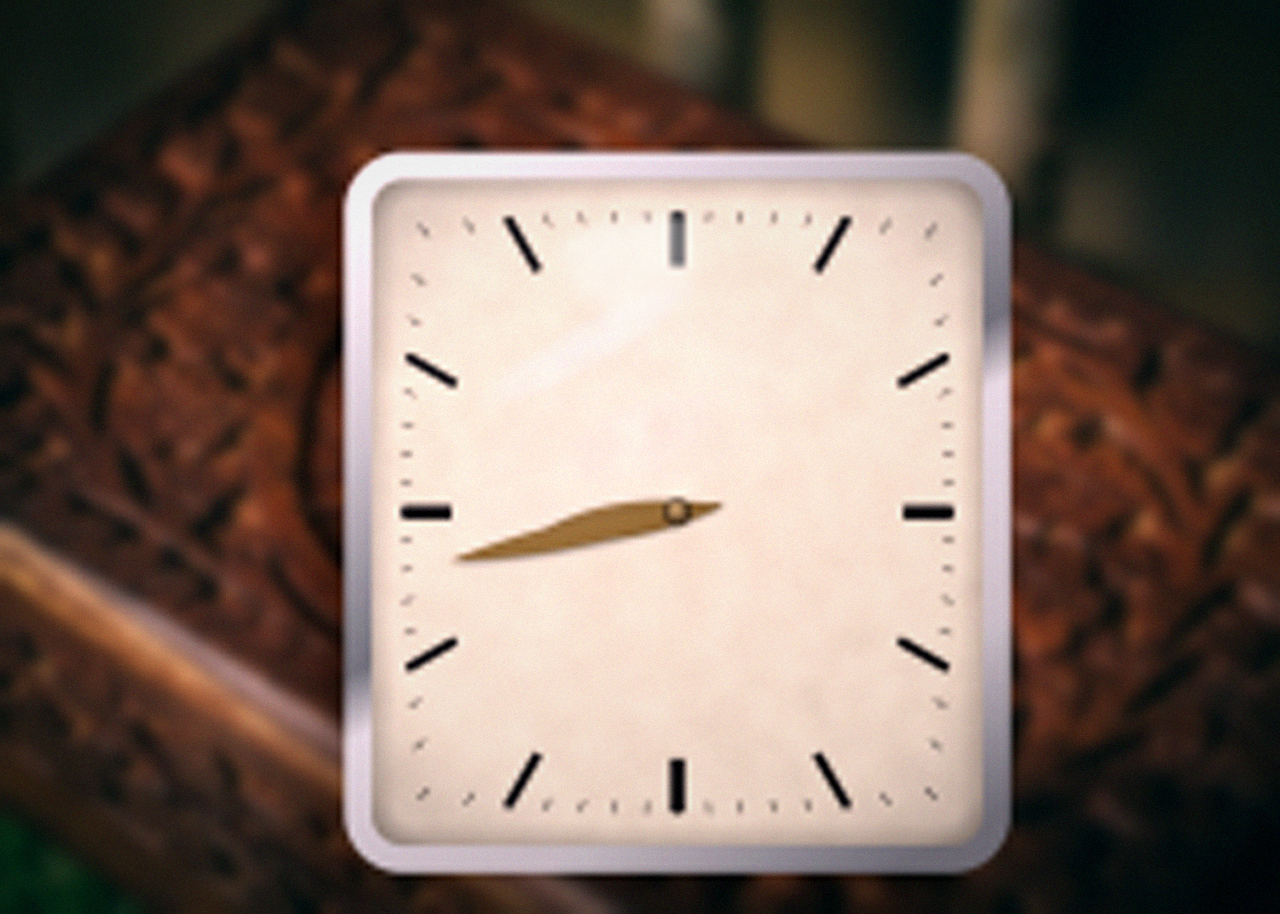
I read {"hour": 8, "minute": 43}
